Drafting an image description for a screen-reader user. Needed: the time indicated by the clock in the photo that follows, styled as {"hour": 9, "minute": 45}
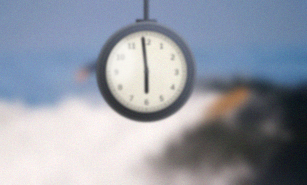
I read {"hour": 5, "minute": 59}
